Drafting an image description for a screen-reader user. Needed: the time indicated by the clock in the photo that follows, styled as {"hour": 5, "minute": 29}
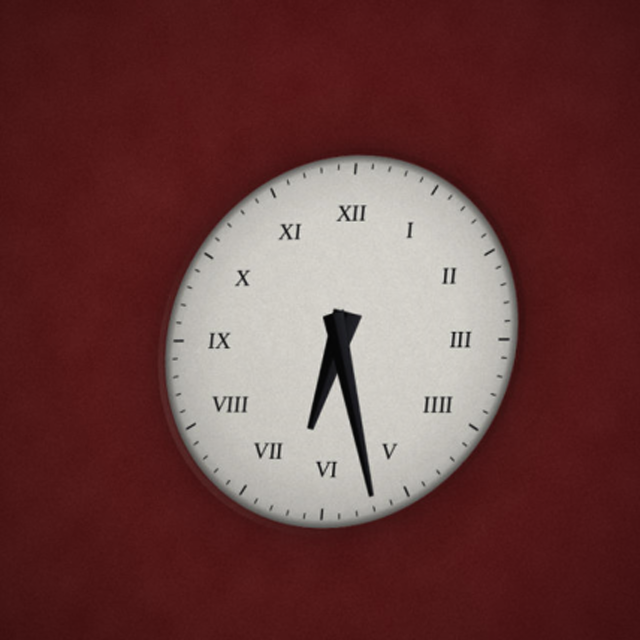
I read {"hour": 6, "minute": 27}
